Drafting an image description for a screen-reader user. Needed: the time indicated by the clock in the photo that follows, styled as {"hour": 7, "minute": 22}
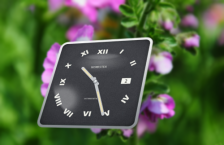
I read {"hour": 10, "minute": 26}
